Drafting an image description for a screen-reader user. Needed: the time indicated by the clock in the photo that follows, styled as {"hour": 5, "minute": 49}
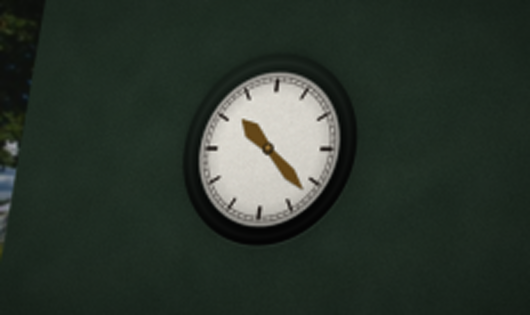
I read {"hour": 10, "minute": 22}
